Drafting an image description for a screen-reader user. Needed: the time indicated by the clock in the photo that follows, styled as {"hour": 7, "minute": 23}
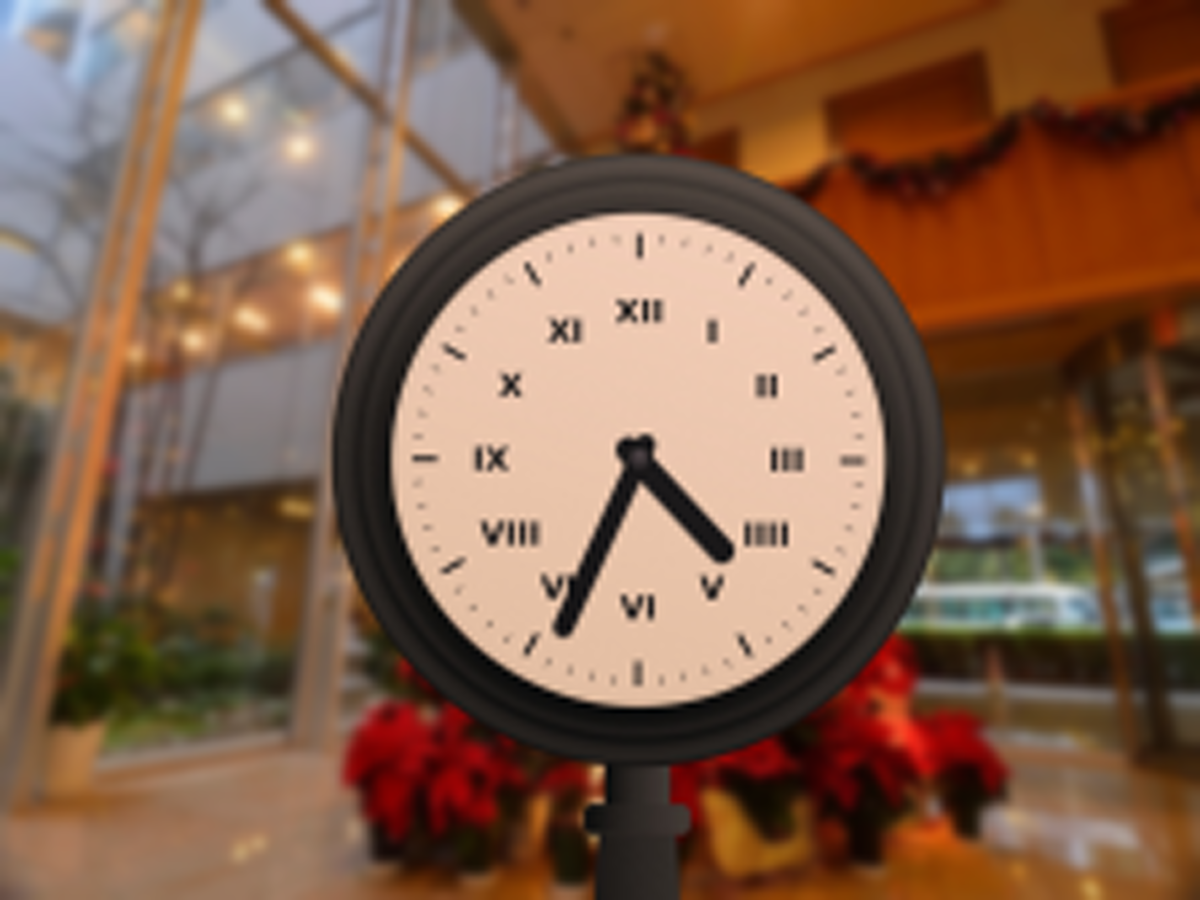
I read {"hour": 4, "minute": 34}
